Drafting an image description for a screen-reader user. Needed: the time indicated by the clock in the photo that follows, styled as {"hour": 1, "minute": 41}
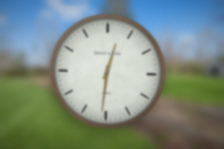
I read {"hour": 12, "minute": 31}
